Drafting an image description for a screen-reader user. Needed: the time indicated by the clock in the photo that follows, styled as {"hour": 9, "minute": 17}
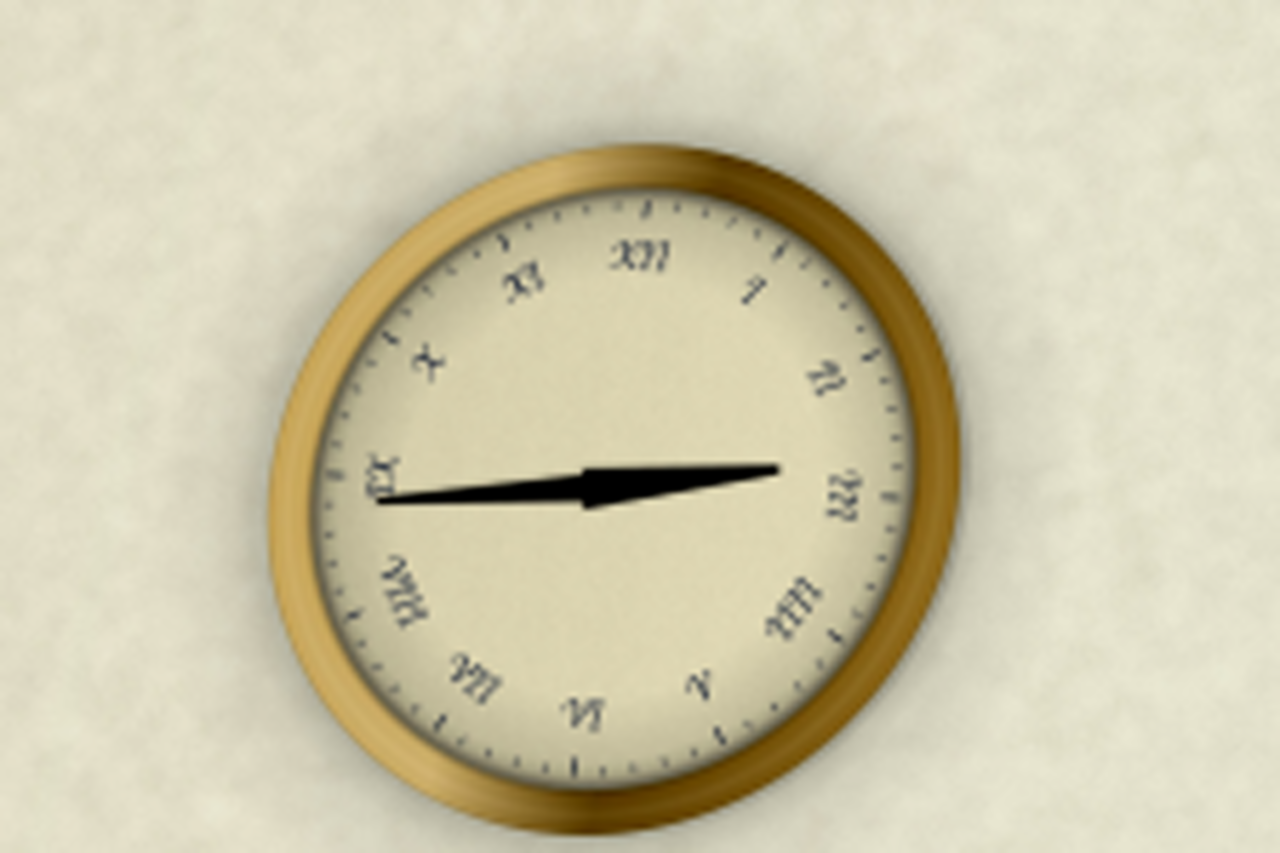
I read {"hour": 2, "minute": 44}
